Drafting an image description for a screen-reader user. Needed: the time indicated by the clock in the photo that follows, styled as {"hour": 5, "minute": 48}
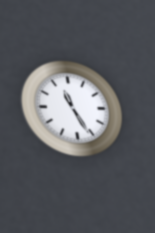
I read {"hour": 11, "minute": 26}
